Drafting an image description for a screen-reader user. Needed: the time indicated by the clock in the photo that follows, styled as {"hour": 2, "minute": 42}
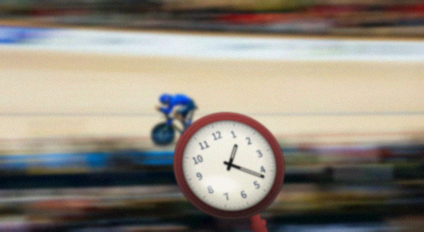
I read {"hour": 1, "minute": 22}
